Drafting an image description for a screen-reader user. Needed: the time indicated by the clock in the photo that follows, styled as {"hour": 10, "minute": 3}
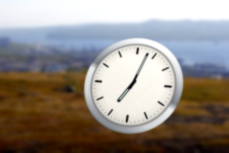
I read {"hour": 7, "minute": 3}
